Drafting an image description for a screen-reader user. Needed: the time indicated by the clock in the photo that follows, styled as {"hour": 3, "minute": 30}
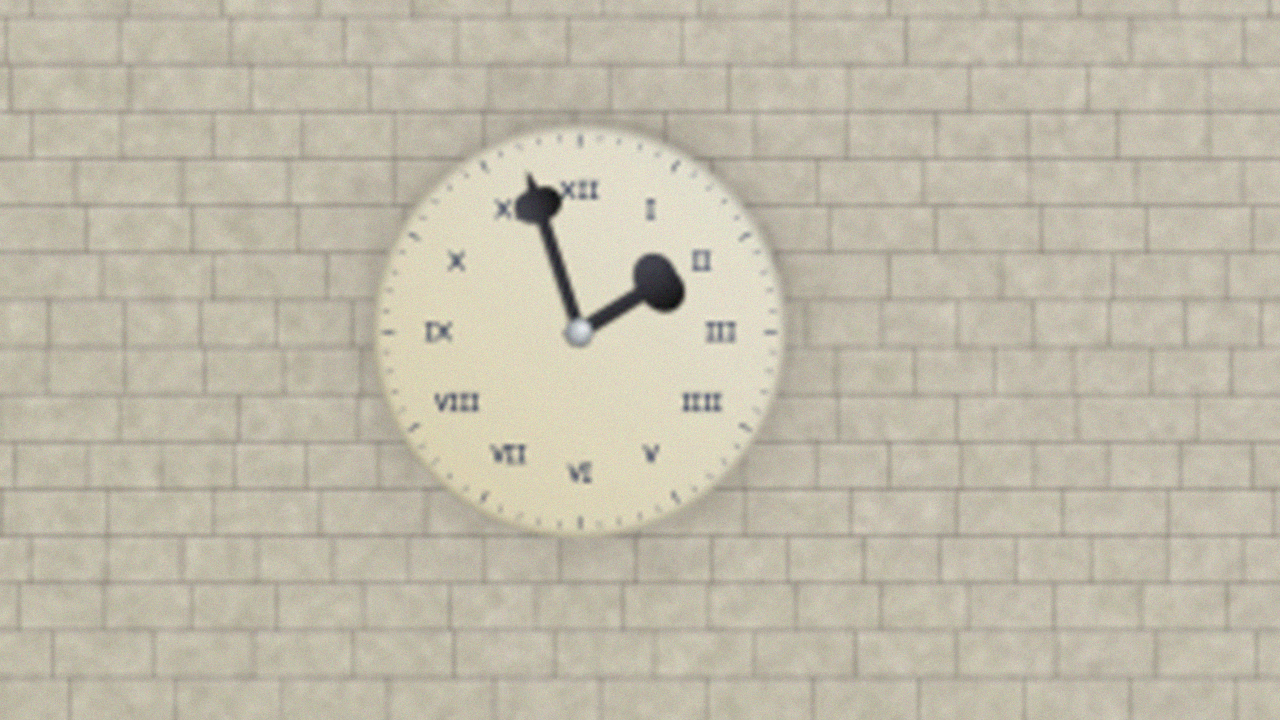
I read {"hour": 1, "minute": 57}
